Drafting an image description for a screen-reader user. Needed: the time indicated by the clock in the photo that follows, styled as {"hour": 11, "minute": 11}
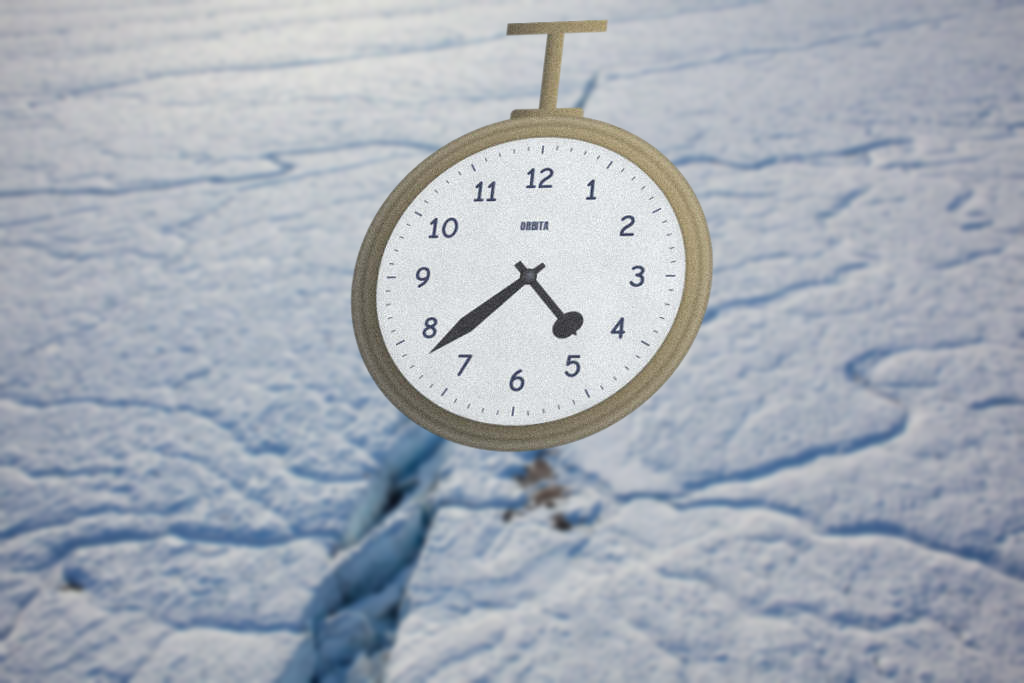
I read {"hour": 4, "minute": 38}
